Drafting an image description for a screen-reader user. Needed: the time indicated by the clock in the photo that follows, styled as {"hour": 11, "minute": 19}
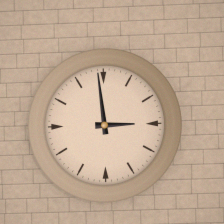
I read {"hour": 2, "minute": 59}
